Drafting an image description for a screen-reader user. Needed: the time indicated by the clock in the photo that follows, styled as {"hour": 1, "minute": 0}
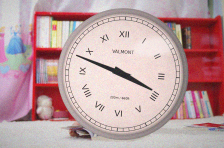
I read {"hour": 3, "minute": 48}
